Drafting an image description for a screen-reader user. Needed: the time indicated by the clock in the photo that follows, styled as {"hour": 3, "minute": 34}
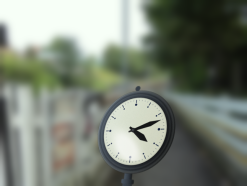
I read {"hour": 4, "minute": 12}
